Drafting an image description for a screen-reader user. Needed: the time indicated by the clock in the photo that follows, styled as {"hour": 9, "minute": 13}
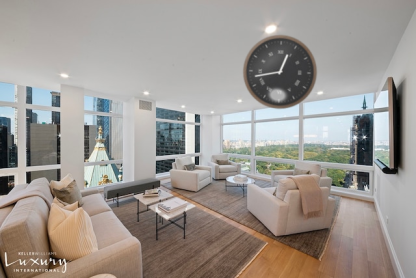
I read {"hour": 12, "minute": 43}
